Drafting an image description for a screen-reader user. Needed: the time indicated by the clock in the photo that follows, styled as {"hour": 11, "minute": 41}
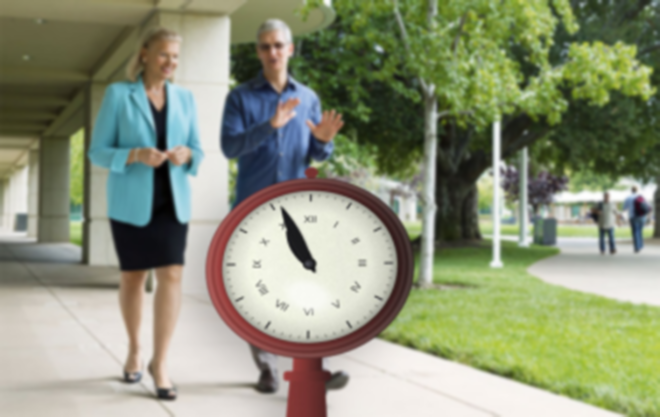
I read {"hour": 10, "minute": 56}
